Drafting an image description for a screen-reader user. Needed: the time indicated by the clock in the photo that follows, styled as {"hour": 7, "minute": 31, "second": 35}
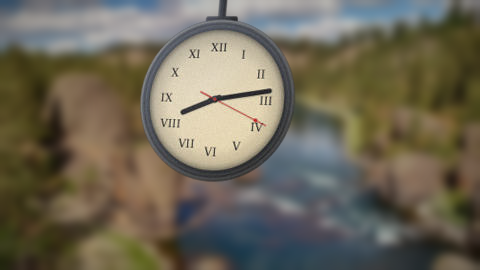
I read {"hour": 8, "minute": 13, "second": 19}
